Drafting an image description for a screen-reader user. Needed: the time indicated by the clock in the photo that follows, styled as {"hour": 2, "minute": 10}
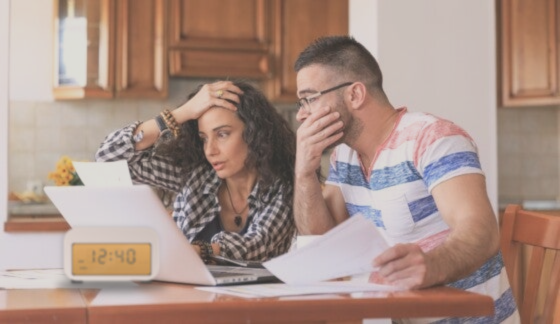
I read {"hour": 12, "minute": 40}
